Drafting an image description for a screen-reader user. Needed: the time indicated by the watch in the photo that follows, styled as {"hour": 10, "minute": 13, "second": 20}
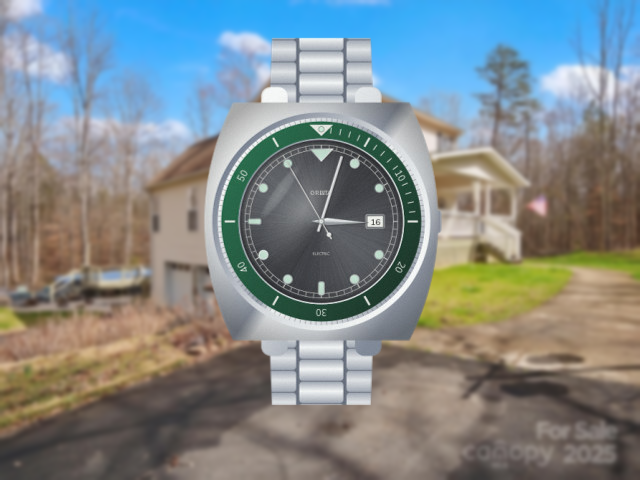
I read {"hour": 3, "minute": 2, "second": 55}
